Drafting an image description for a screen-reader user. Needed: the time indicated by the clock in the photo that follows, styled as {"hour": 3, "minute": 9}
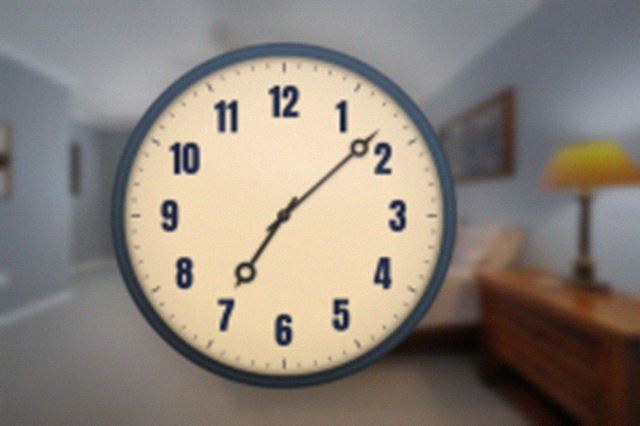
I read {"hour": 7, "minute": 8}
